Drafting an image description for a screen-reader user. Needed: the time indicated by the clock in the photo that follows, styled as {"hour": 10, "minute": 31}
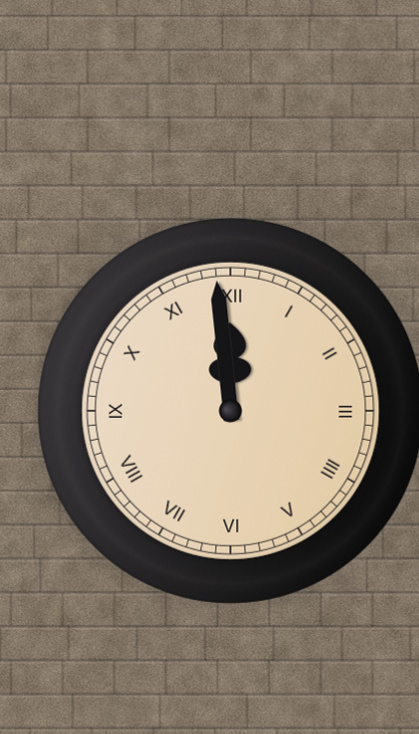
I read {"hour": 11, "minute": 59}
